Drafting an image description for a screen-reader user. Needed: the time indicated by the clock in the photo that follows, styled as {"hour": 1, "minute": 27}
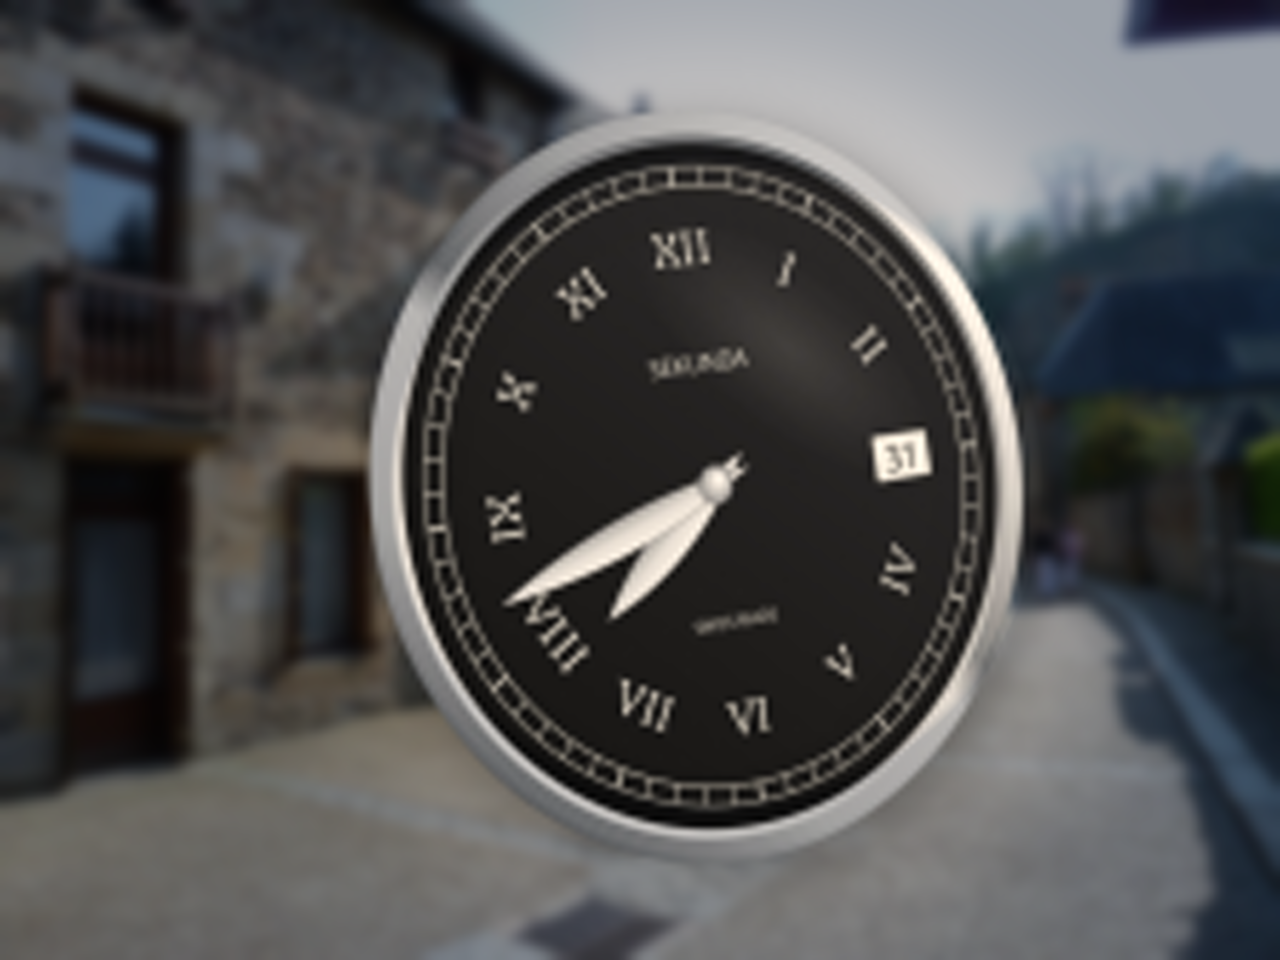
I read {"hour": 7, "minute": 42}
